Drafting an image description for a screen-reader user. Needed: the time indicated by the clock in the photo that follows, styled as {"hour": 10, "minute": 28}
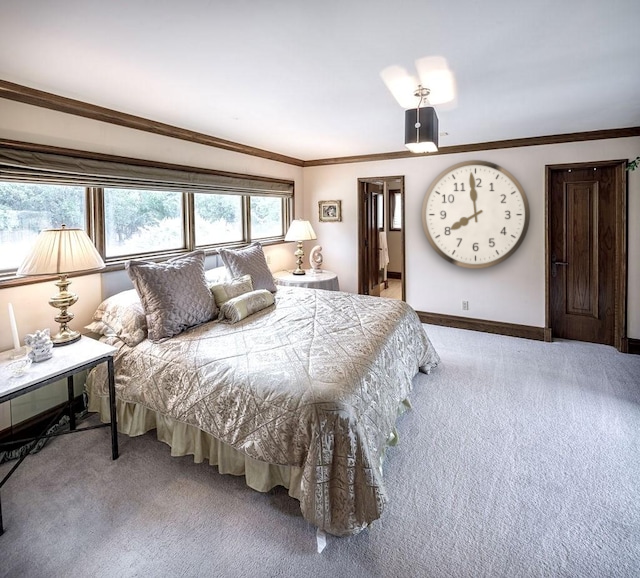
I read {"hour": 7, "minute": 59}
